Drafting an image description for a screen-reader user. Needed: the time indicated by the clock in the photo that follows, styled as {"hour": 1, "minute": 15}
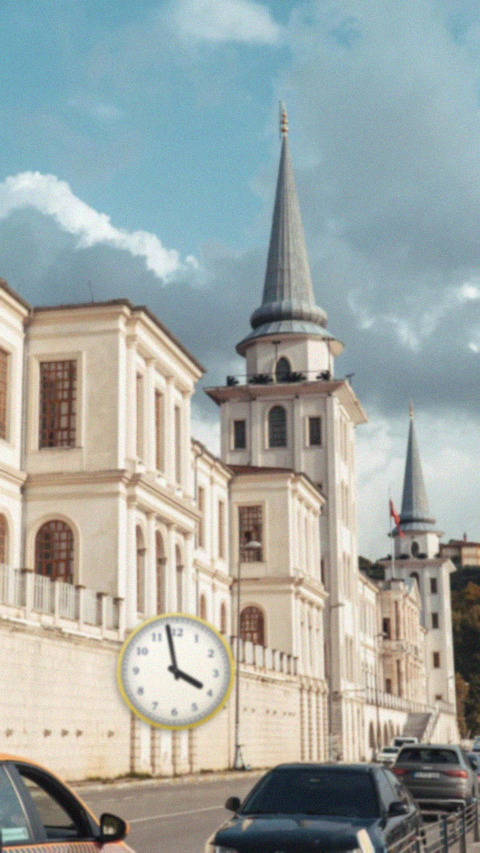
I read {"hour": 3, "minute": 58}
